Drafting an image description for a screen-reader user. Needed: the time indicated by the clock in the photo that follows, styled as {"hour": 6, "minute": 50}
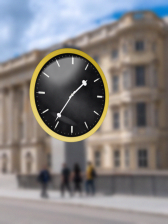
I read {"hour": 1, "minute": 36}
